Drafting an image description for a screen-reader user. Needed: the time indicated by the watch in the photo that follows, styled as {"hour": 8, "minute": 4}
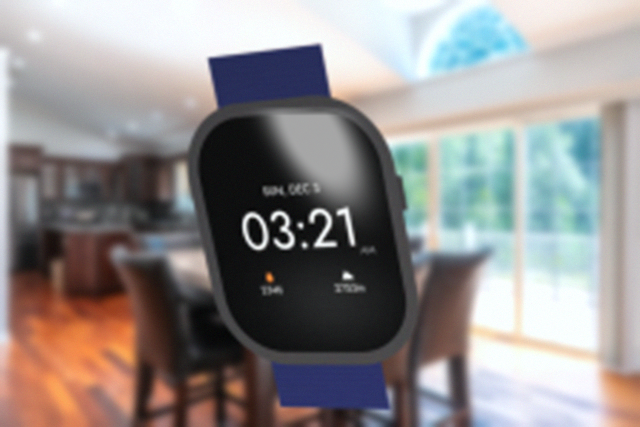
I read {"hour": 3, "minute": 21}
